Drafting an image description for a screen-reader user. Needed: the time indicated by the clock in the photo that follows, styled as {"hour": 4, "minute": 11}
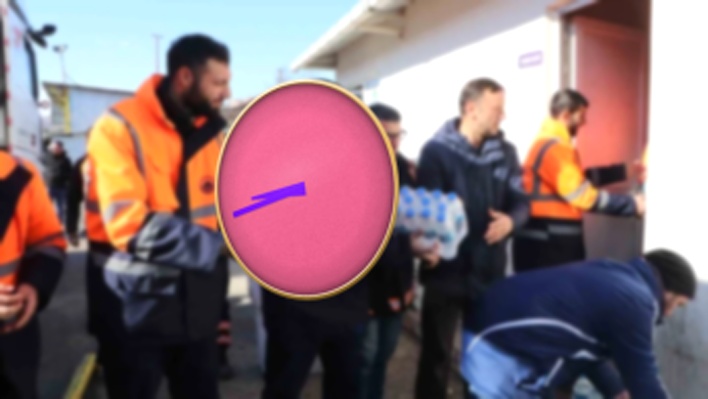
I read {"hour": 8, "minute": 42}
